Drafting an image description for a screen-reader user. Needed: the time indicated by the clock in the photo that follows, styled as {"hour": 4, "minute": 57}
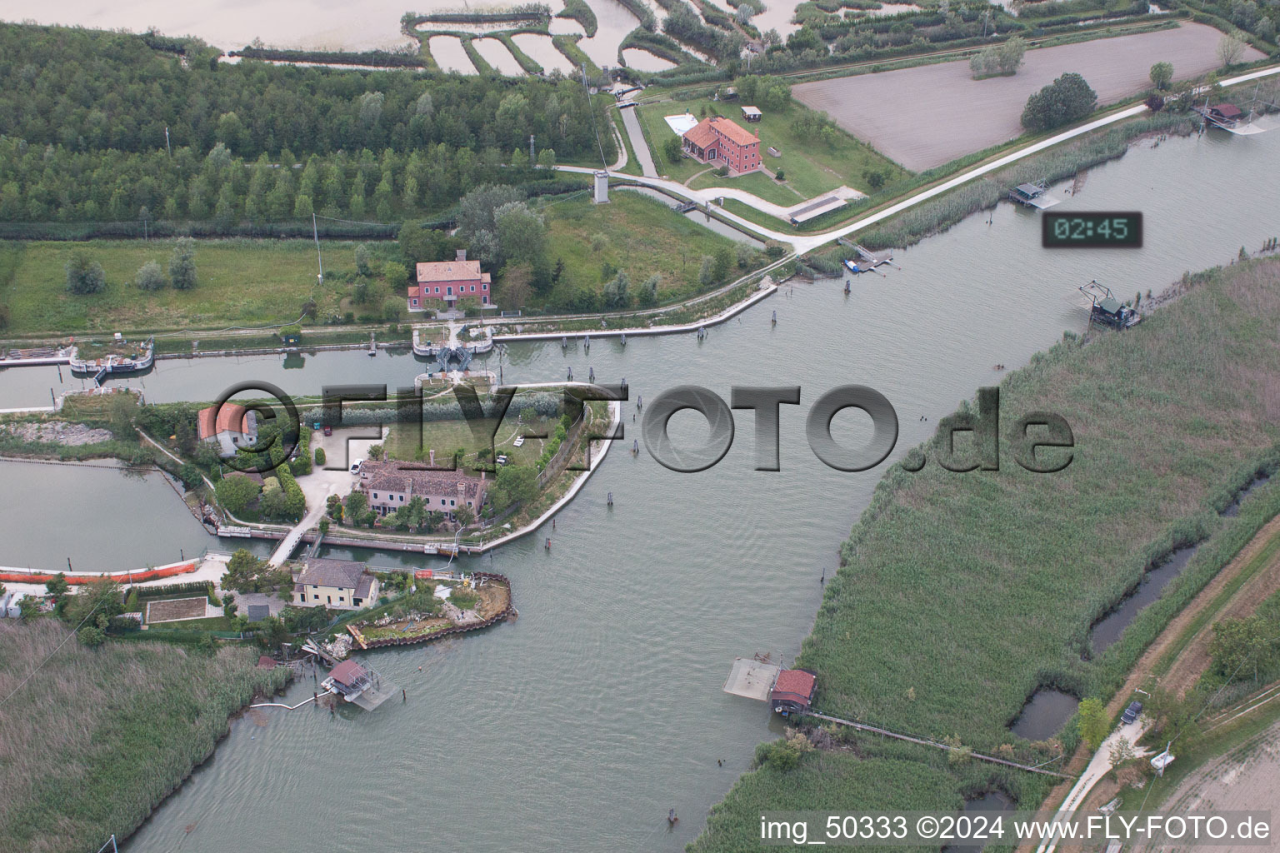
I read {"hour": 2, "minute": 45}
